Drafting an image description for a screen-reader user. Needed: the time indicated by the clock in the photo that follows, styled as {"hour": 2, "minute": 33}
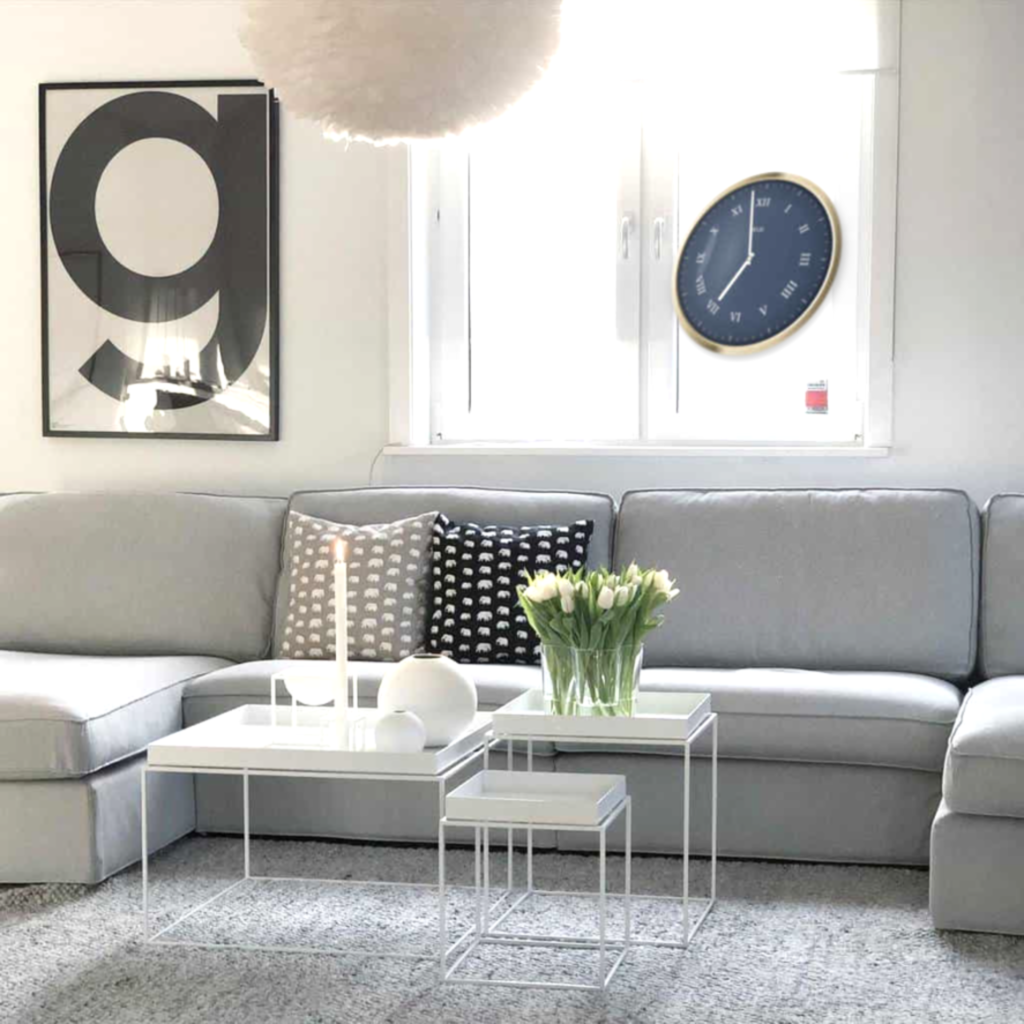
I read {"hour": 6, "minute": 58}
